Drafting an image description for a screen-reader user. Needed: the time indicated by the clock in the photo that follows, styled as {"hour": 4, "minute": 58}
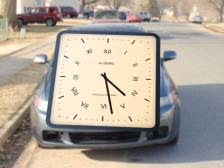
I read {"hour": 4, "minute": 28}
